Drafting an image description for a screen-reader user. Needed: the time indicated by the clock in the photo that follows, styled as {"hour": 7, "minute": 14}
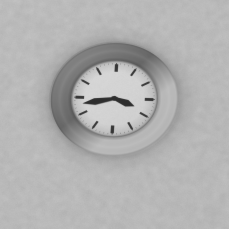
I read {"hour": 3, "minute": 43}
